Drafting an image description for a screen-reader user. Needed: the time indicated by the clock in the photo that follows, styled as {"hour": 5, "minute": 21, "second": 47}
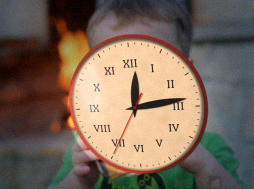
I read {"hour": 12, "minute": 13, "second": 35}
